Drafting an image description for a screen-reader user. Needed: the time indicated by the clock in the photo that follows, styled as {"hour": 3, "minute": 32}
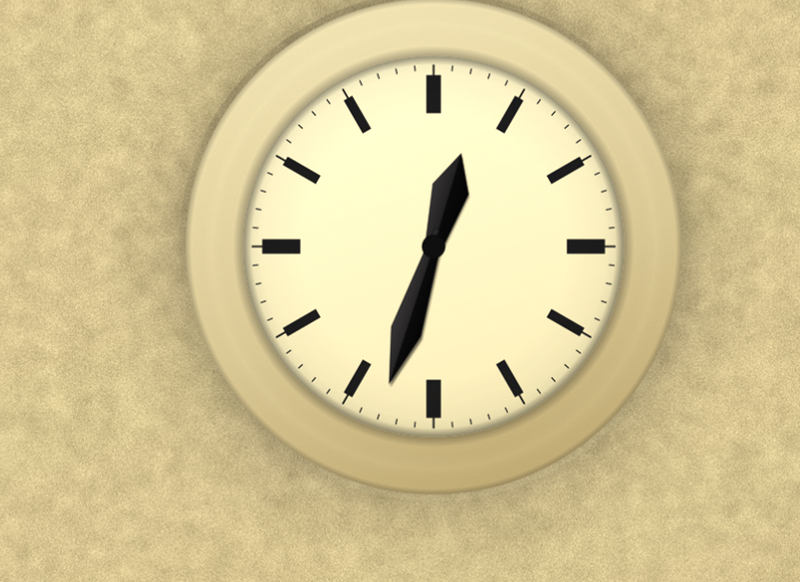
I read {"hour": 12, "minute": 33}
